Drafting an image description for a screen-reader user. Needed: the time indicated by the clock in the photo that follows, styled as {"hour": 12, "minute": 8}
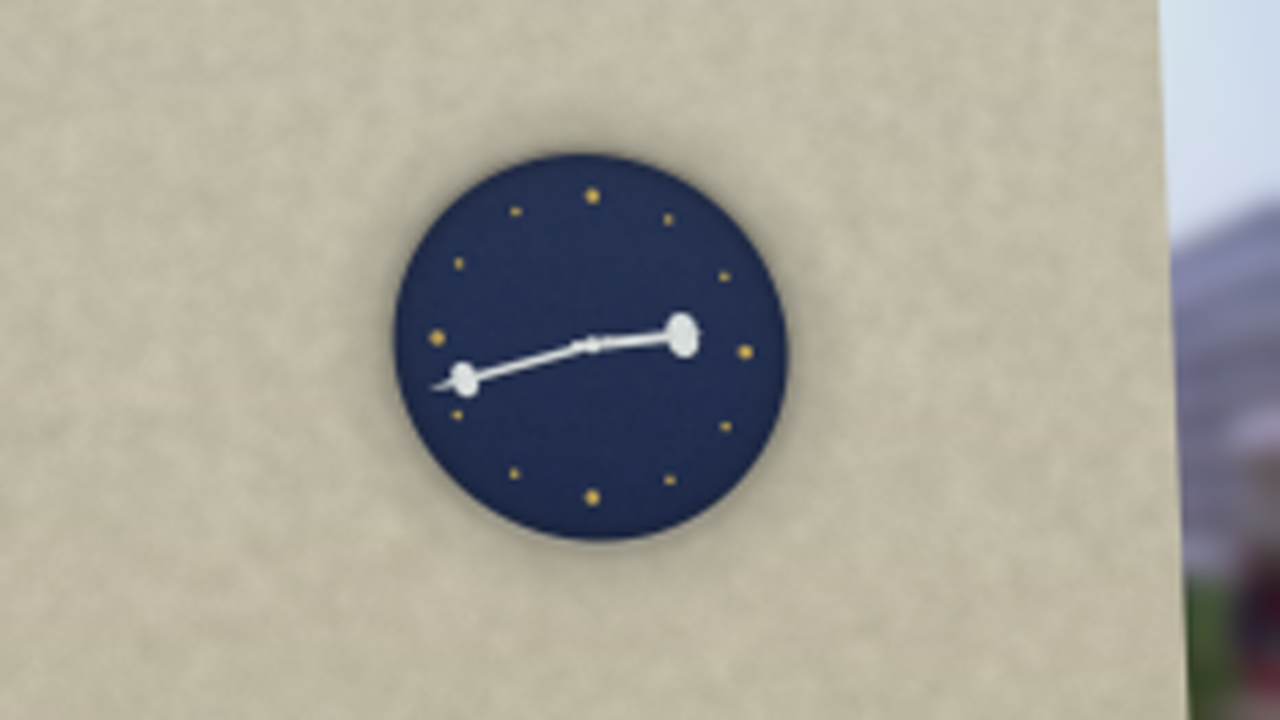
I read {"hour": 2, "minute": 42}
